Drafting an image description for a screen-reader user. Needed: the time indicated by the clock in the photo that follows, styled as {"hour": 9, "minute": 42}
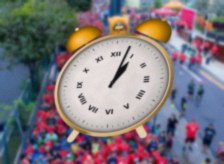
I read {"hour": 1, "minute": 3}
